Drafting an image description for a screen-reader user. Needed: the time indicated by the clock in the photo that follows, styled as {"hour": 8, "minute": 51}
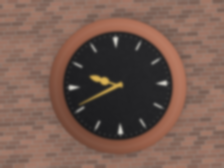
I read {"hour": 9, "minute": 41}
